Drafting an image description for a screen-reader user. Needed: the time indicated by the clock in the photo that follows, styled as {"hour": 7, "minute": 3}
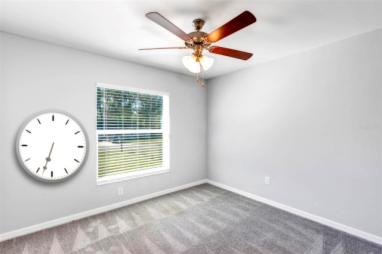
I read {"hour": 6, "minute": 33}
